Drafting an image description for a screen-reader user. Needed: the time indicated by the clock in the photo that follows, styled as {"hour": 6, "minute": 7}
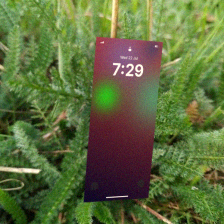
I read {"hour": 7, "minute": 29}
